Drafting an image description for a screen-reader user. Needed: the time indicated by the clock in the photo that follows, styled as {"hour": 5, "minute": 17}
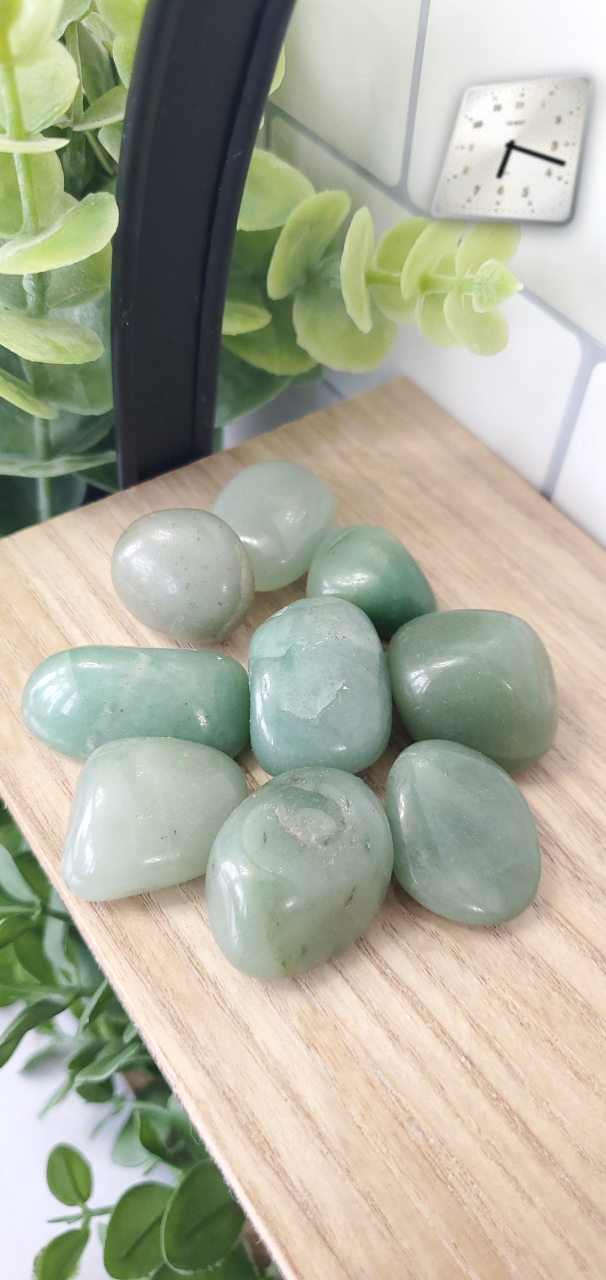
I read {"hour": 6, "minute": 18}
